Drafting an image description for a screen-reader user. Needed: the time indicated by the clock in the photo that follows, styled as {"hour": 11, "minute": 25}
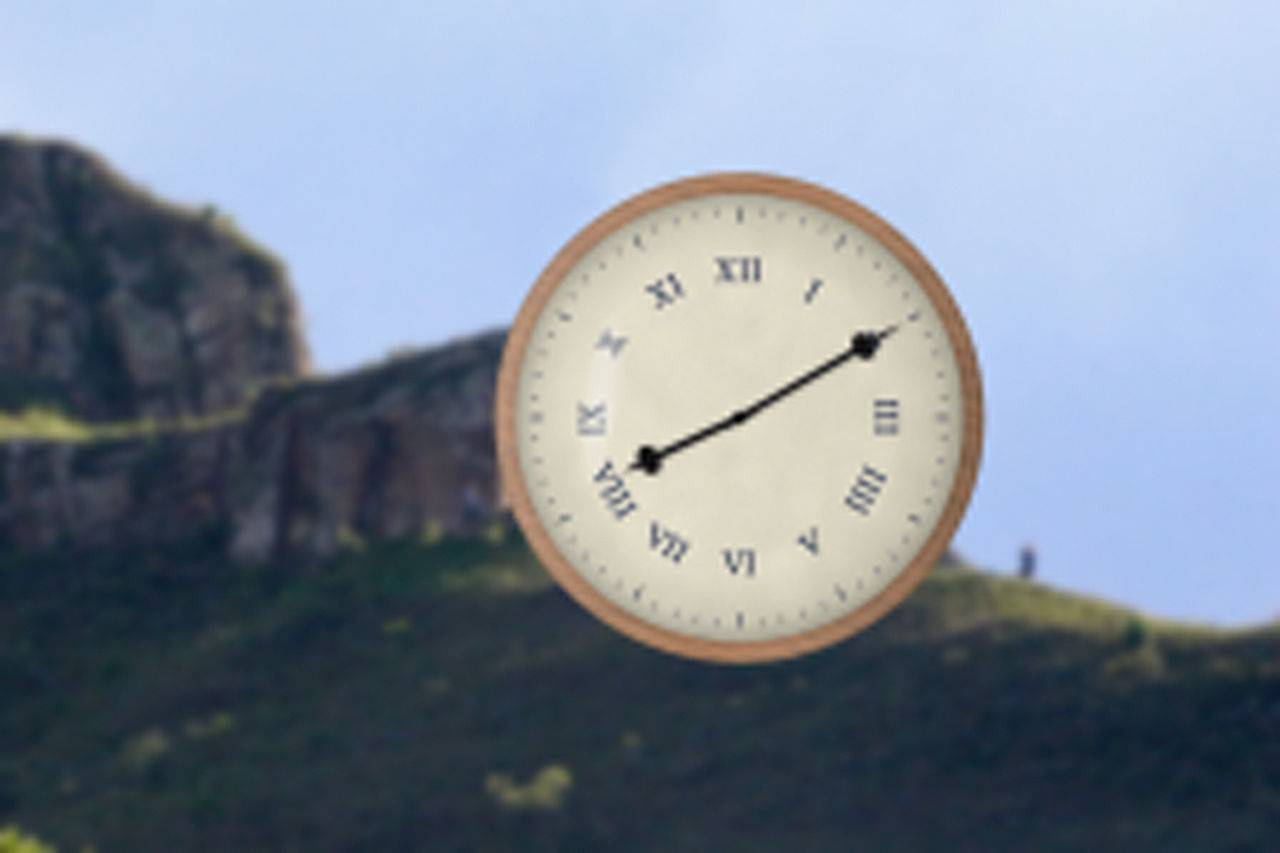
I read {"hour": 8, "minute": 10}
